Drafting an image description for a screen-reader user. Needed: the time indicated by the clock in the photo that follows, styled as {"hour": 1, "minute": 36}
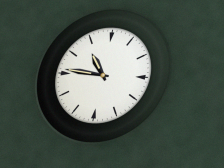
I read {"hour": 10, "minute": 46}
